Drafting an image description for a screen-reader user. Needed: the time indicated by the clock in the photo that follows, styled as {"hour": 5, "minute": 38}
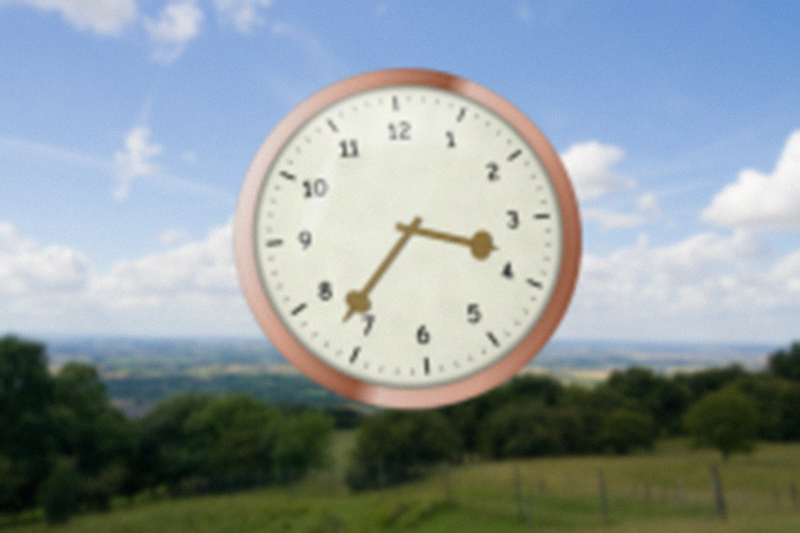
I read {"hour": 3, "minute": 37}
